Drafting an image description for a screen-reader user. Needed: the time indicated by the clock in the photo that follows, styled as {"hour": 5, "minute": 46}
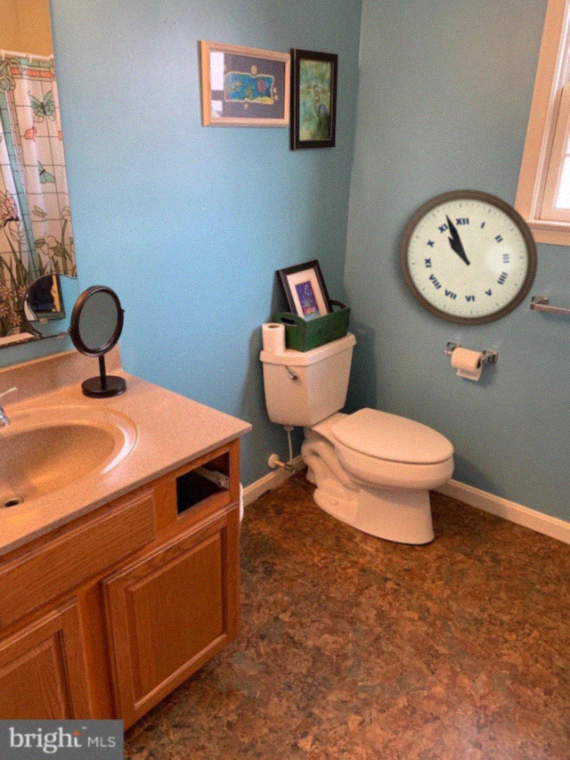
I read {"hour": 10, "minute": 57}
